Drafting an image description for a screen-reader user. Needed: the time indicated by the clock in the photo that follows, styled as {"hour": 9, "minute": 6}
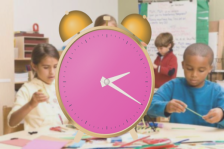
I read {"hour": 2, "minute": 20}
